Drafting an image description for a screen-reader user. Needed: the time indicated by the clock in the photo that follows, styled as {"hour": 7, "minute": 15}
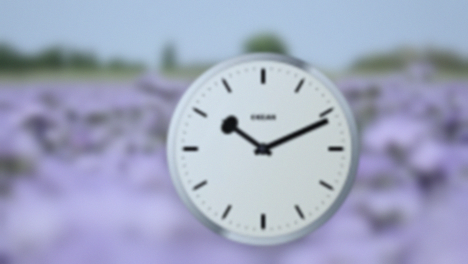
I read {"hour": 10, "minute": 11}
